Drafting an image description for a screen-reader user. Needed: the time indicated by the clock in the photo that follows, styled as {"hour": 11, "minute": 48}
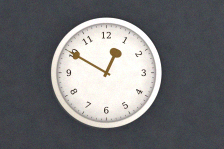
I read {"hour": 12, "minute": 50}
